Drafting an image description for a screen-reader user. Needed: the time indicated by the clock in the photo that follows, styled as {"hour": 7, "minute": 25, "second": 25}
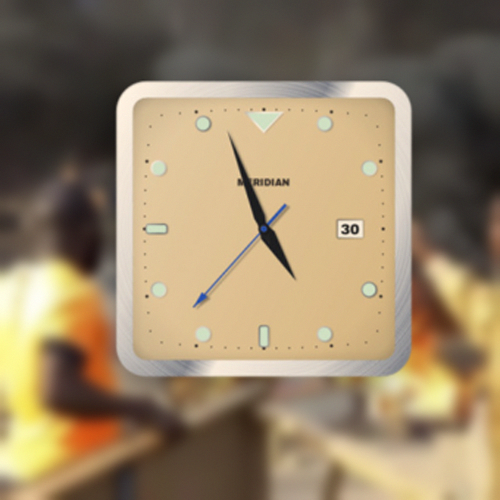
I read {"hour": 4, "minute": 56, "second": 37}
